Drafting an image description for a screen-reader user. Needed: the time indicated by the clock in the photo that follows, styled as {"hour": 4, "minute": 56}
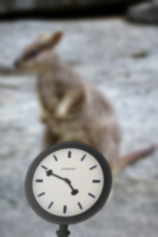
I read {"hour": 4, "minute": 49}
